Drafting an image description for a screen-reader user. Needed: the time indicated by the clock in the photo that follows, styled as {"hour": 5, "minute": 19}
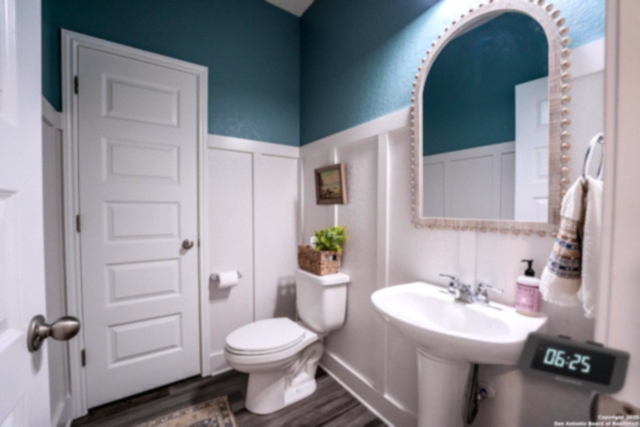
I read {"hour": 6, "minute": 25}
